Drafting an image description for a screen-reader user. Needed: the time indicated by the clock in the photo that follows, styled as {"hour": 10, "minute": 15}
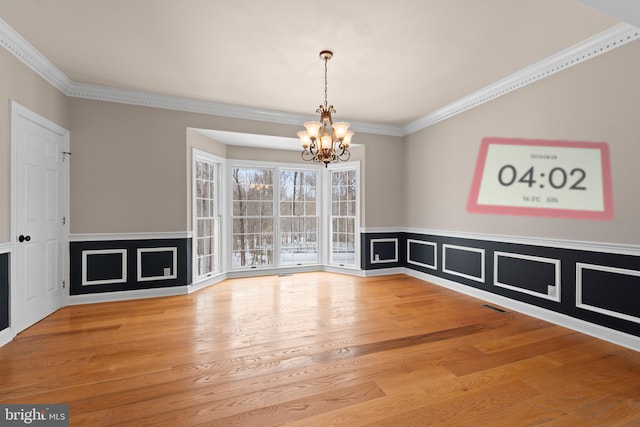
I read {"hour": 4, "minute": 2}
